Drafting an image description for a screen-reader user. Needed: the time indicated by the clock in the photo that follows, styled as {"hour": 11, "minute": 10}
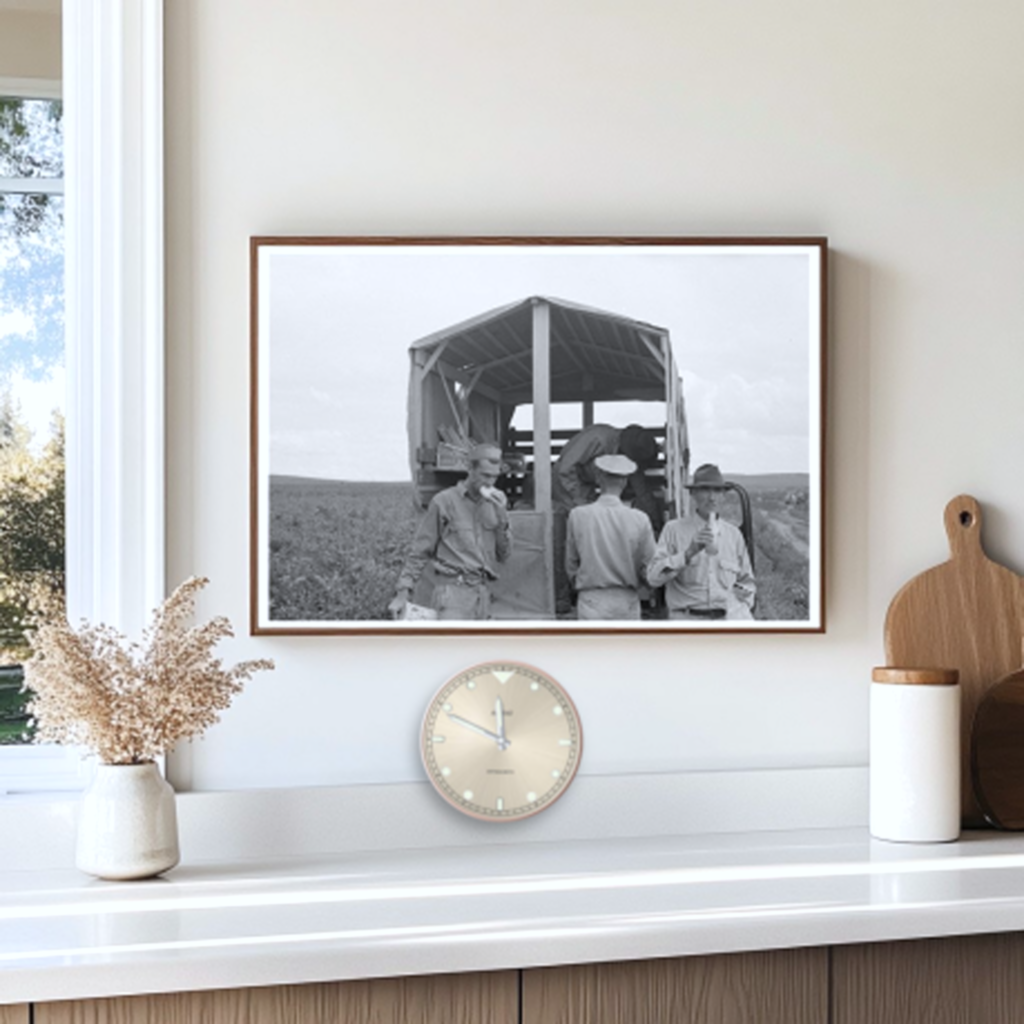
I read {"hour": 11, "minute": 49}
